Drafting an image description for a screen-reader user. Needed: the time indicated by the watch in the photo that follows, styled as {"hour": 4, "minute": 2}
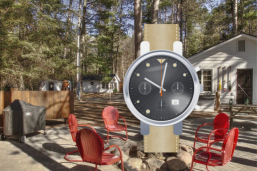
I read {"hour": 10, "minute": 2}
